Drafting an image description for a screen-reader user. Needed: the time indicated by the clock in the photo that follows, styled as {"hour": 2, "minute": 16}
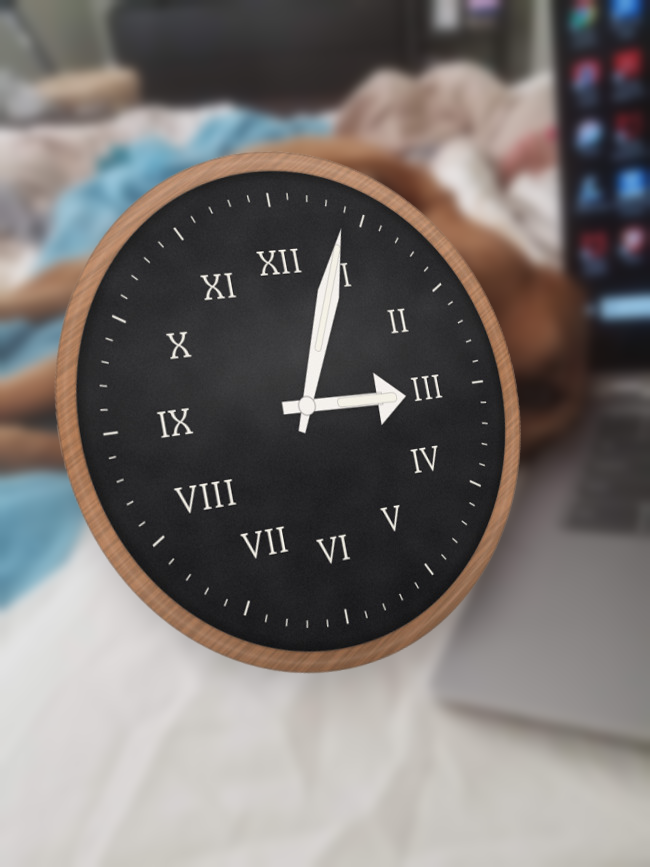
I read {"hour": 3, "minute": 4}
